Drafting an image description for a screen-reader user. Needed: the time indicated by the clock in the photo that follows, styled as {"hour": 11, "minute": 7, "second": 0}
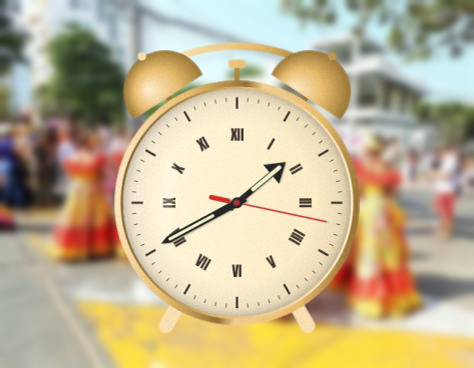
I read {"hour": 1, "minute": 40, "second": 17}
